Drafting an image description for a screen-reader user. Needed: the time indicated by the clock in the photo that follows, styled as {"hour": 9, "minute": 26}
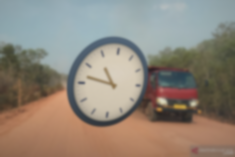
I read {"hour": 10, "minute": 47}
